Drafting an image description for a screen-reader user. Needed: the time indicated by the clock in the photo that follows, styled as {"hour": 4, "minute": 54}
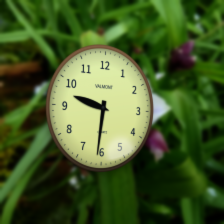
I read {"hour": 9, "minute": 31}
